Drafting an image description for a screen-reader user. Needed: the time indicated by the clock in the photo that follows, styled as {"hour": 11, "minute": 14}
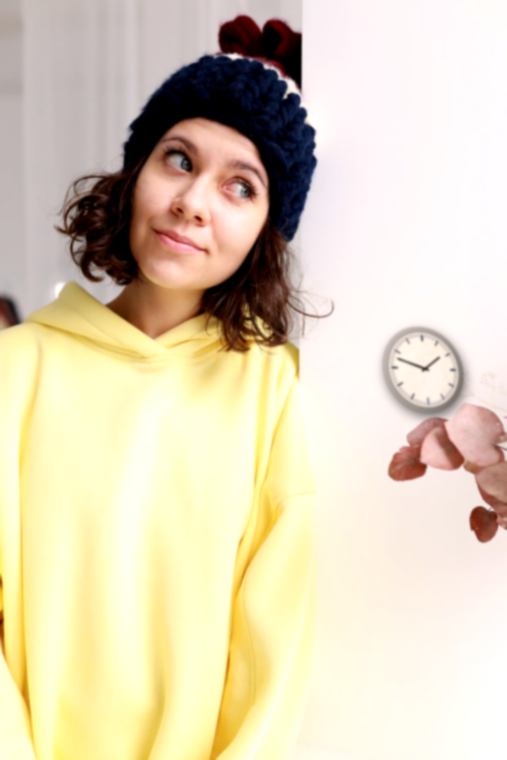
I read {"hour": 1, "minute": 48}
